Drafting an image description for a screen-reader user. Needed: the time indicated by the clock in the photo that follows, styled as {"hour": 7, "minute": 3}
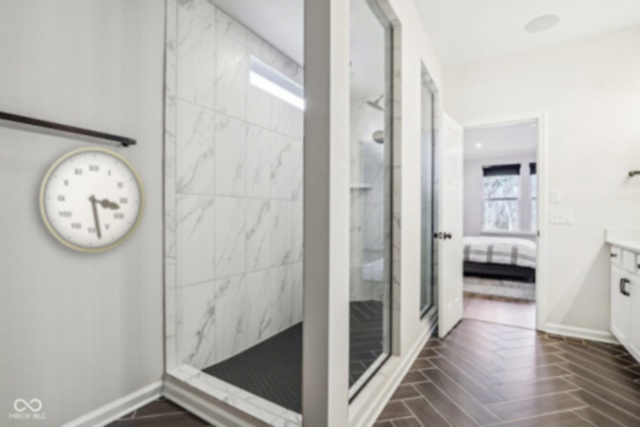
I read {"hour": 3, "minute": 28}
